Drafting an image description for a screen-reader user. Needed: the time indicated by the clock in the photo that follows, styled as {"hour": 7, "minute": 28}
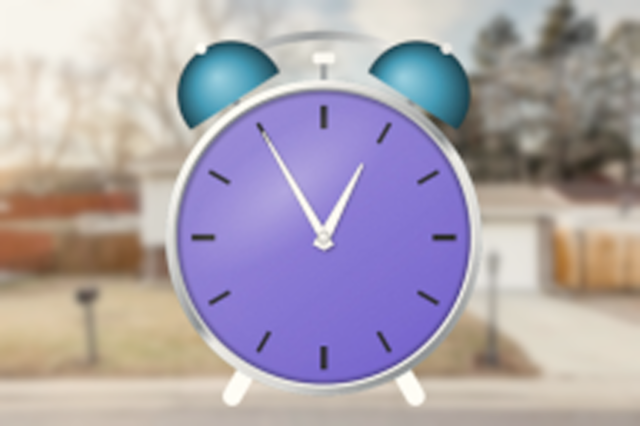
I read {"hour": 12, "minute": 55}
